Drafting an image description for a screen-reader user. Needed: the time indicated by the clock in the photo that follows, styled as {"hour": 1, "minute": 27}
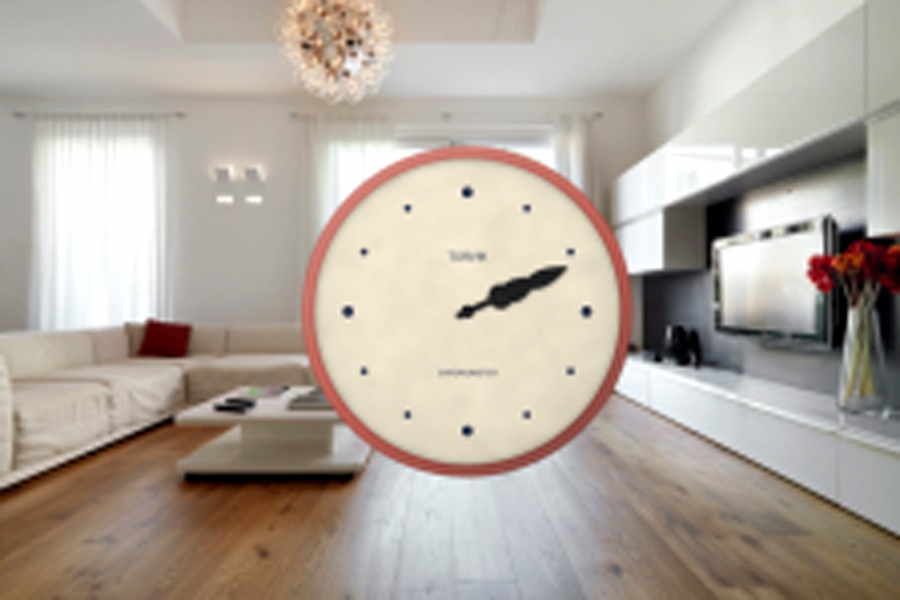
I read {"hour": 2, "minute": 11}
